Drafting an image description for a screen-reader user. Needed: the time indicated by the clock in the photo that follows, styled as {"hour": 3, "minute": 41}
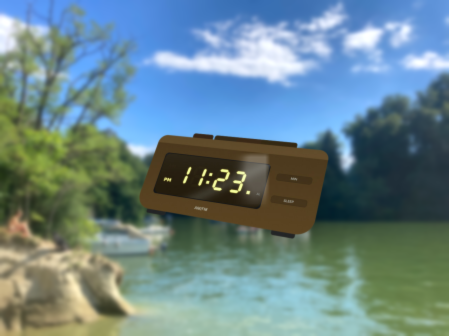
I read {"hour": 11, "minute": 23}
